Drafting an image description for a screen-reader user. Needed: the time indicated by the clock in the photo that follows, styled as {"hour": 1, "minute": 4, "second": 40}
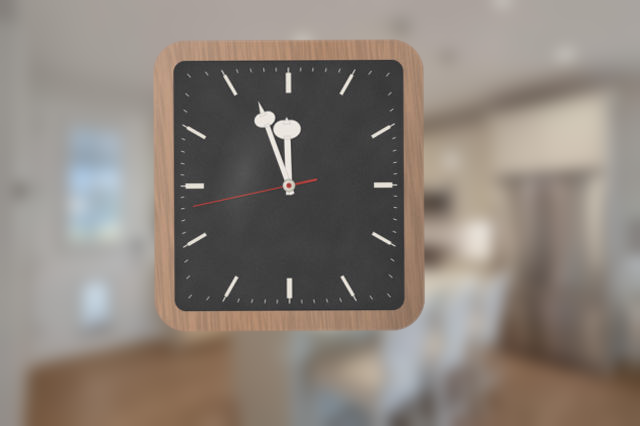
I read {"hour": 11, "minute": 56, "second": 43}
